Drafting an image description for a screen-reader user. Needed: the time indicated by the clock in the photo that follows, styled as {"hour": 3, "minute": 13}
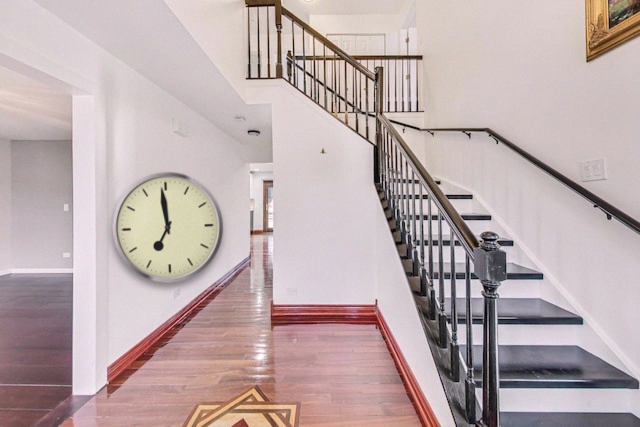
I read {"hour": 6, "minute": 59}
